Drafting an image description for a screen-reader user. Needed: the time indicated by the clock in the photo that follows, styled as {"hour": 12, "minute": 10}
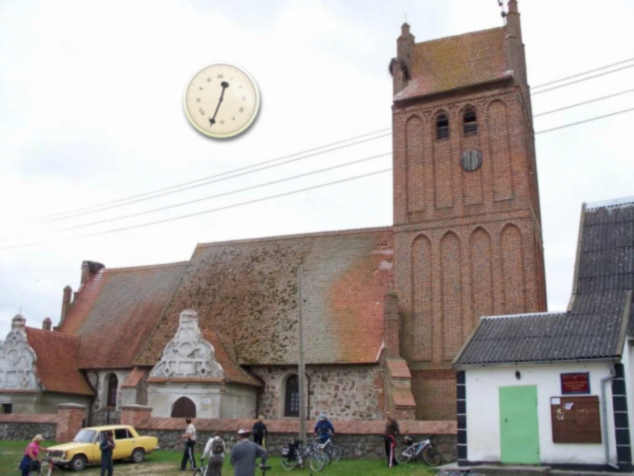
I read {"hour": 12, "minute": 34}
